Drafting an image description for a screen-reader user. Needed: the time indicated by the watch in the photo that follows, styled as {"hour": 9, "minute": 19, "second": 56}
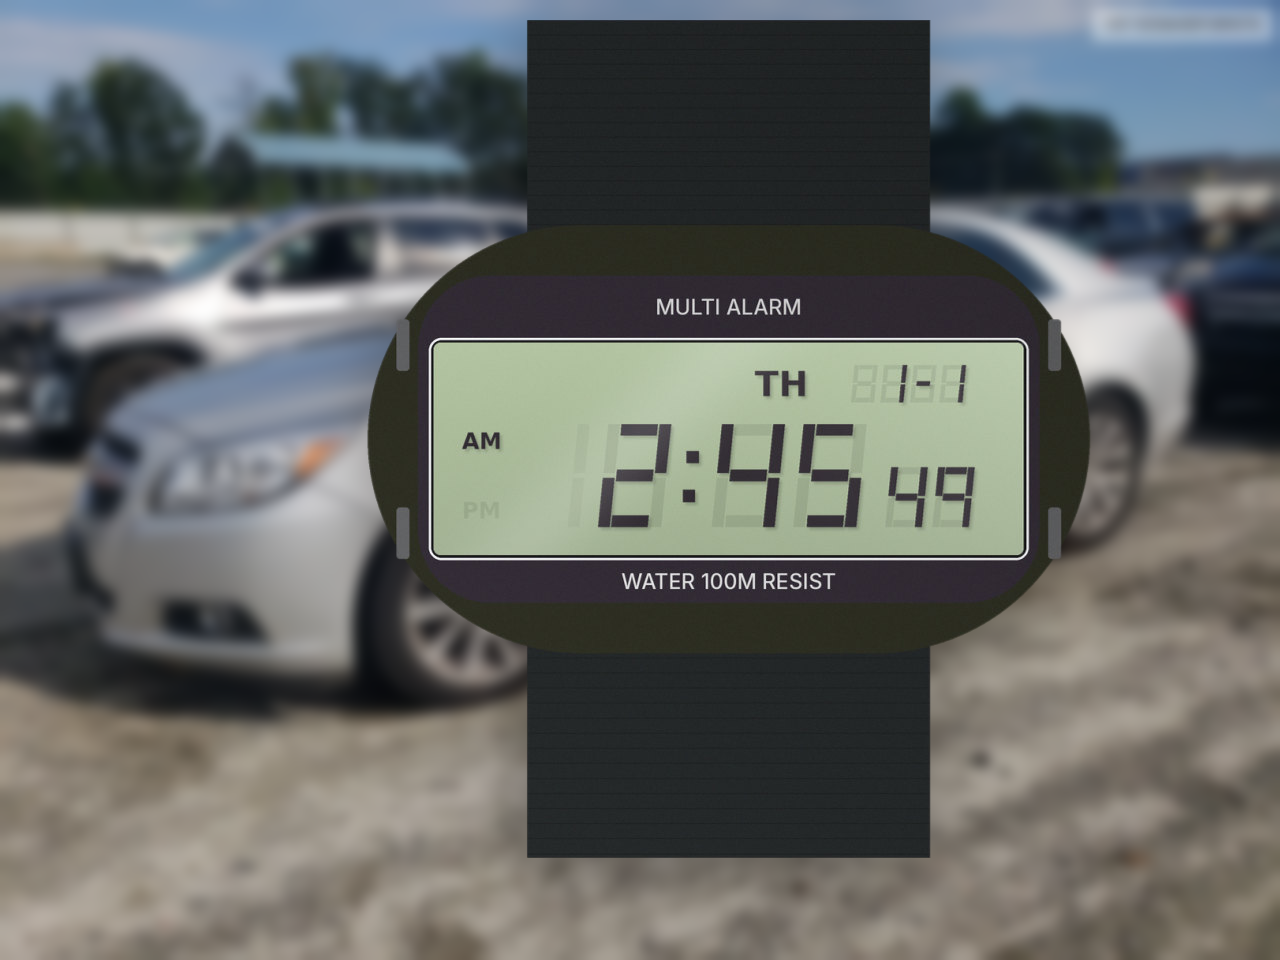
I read {"hour": 2, "minute": 45, "second": 49}
